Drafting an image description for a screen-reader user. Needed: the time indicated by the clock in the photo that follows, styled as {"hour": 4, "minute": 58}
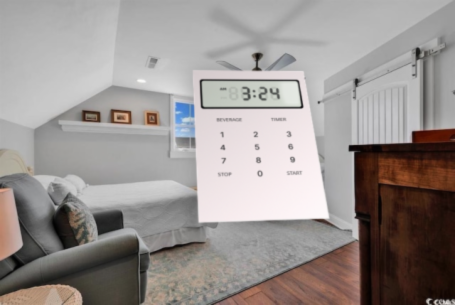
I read {"hour": 3, "minute": 24}
